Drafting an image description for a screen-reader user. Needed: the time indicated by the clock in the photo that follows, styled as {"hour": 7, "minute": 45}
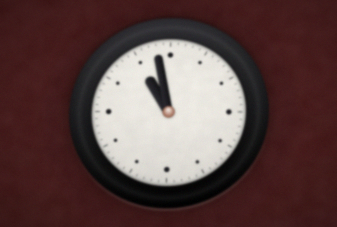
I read {"hour": 10, "minute": 58}
